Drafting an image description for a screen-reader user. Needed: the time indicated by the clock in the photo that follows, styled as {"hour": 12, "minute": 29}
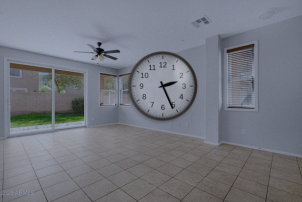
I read {"hour": 2, "minute": 26}
